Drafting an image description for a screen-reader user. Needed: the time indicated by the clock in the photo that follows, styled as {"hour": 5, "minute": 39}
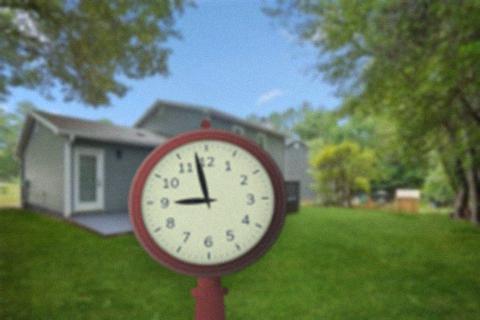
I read {"hour": 8, "minute": 58}
